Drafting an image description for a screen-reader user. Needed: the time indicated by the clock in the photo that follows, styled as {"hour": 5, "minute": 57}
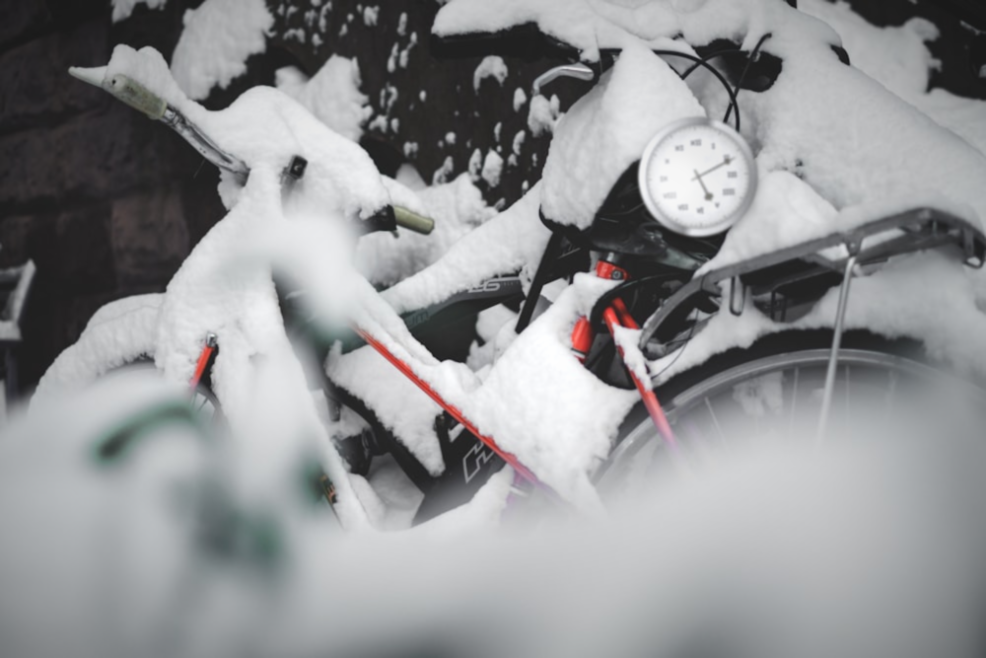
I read {"hour": 5, "minute": 11}
